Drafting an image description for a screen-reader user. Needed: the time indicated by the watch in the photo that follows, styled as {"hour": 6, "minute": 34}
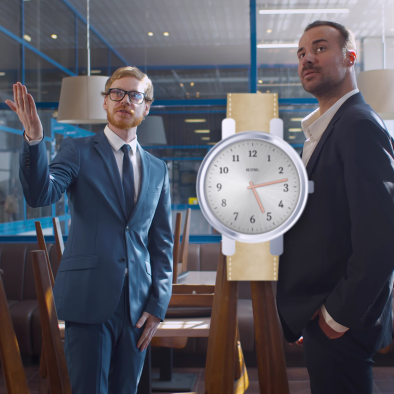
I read {"hour": 5, "minute": 13}
